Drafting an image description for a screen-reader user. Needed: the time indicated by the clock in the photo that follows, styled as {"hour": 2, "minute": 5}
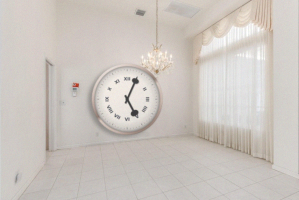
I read {"hour": 5, "minute": 4}
